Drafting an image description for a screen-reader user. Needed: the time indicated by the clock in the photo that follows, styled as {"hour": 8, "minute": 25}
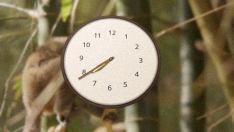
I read {"hour": 7, "minute": 39}
